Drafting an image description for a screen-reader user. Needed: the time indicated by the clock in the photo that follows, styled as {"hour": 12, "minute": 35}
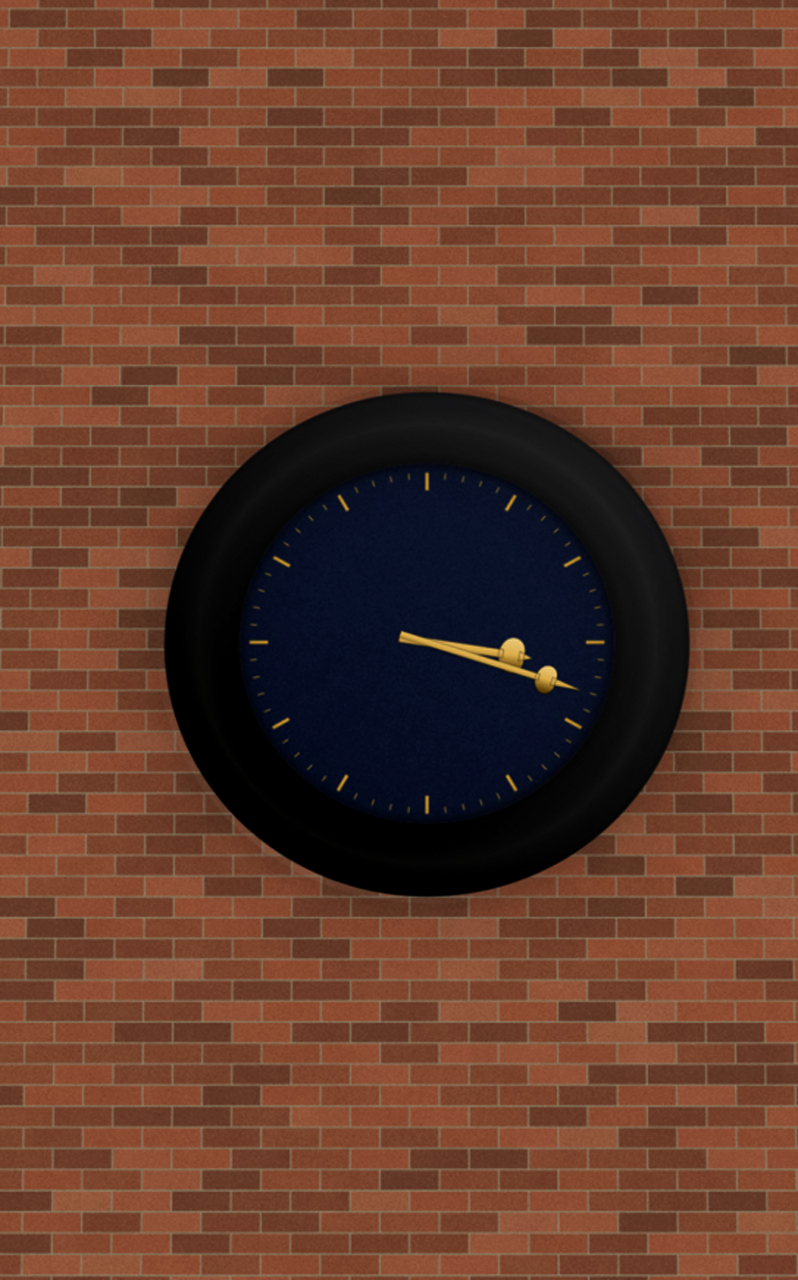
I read {"hour": 3, "minute": 18}
